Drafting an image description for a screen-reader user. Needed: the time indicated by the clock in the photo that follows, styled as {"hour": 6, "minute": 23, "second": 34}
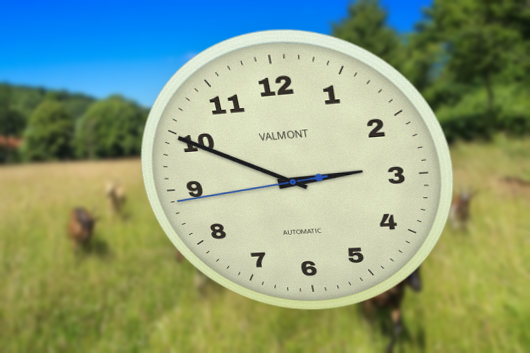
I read {"hour": 2, "minute": 49, "second": 44}
